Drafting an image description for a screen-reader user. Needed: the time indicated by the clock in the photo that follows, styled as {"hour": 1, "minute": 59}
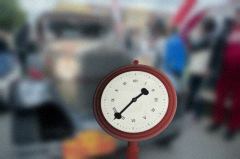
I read {"hour": 1, "minute": 37}
